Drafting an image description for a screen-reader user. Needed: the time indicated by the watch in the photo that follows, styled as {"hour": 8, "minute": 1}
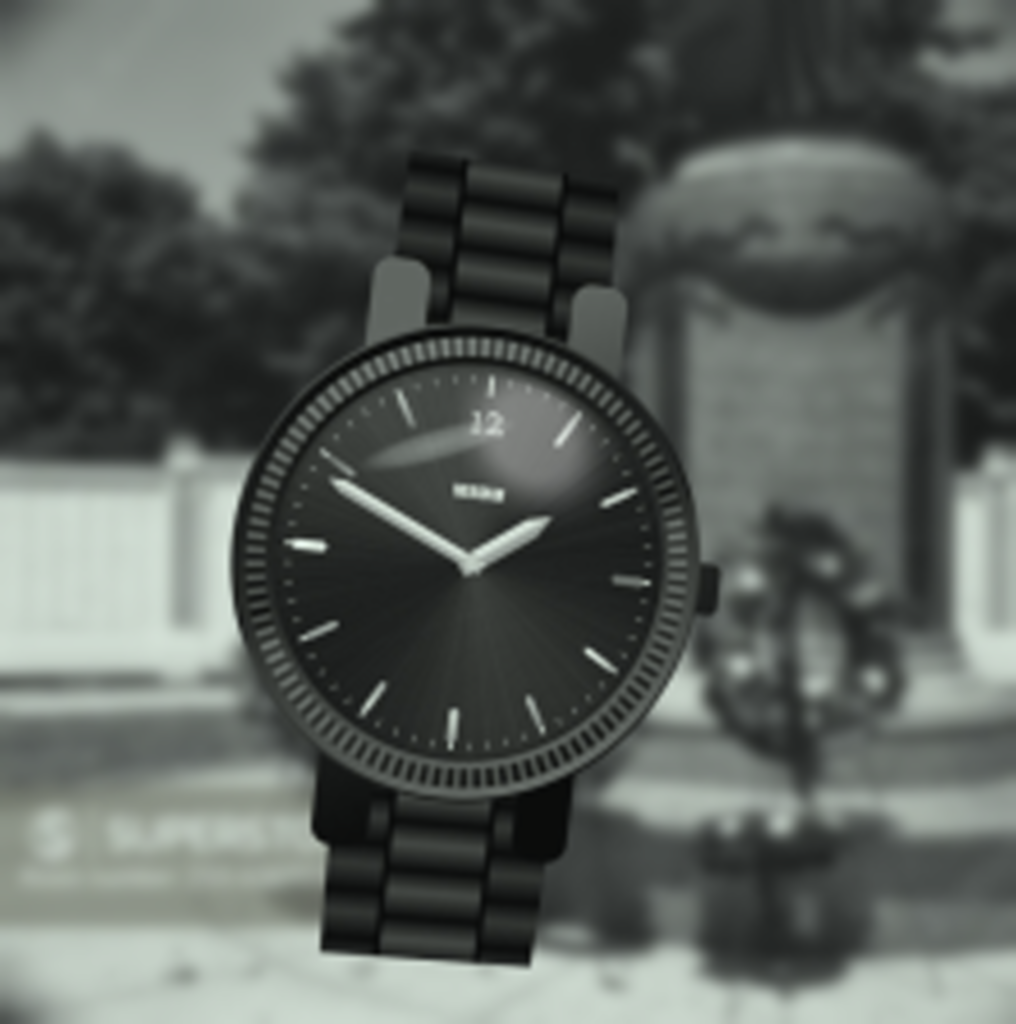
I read {"hour": 1, "minute": 49}
